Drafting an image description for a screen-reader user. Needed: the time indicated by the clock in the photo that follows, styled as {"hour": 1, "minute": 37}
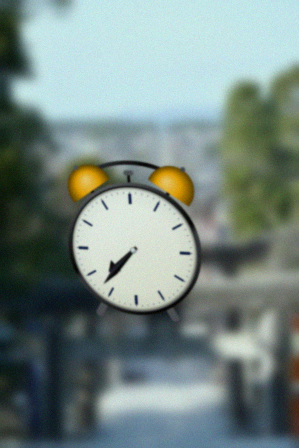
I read {"hour": 7, "minute": 37}
